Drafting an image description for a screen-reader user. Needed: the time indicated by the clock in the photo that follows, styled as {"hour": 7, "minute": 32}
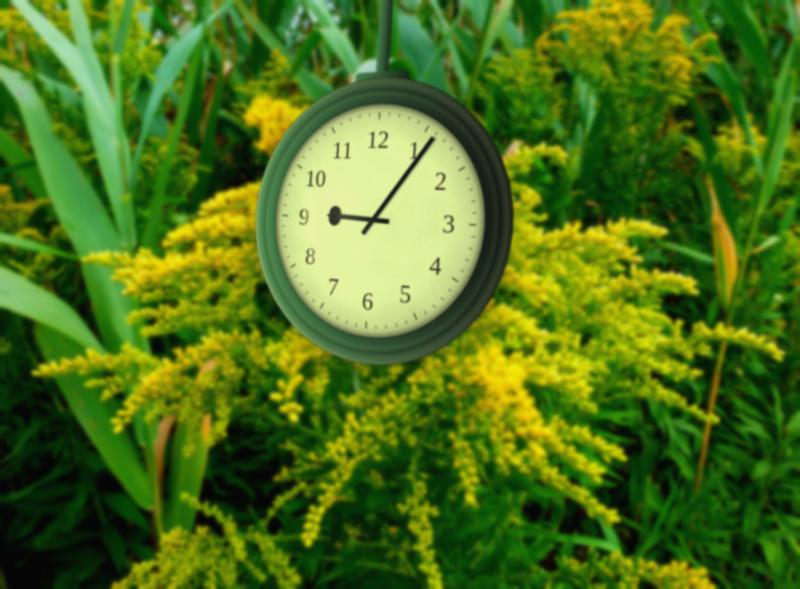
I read {"hour": 9, "minute": 6}
